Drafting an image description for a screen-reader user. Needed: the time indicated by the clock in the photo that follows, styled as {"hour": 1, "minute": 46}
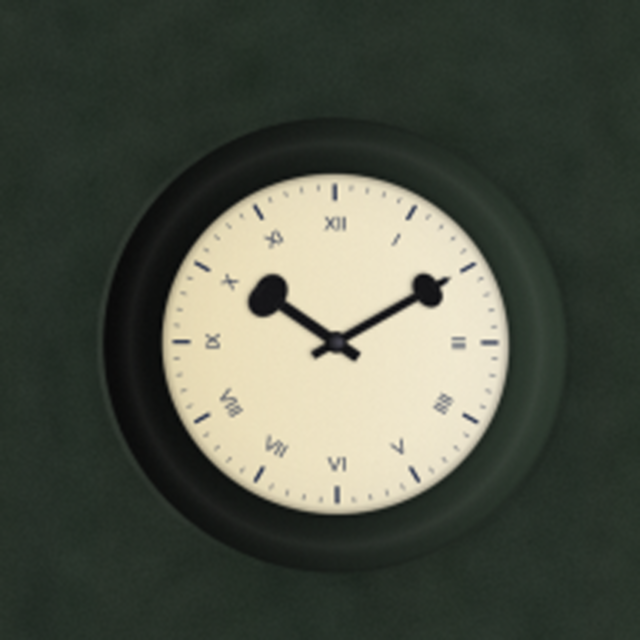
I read {"hour": 10, "minute": 10}
